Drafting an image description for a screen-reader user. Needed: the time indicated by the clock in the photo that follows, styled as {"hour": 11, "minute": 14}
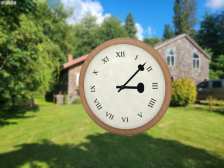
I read {"hour": 3, "minute": 8}
